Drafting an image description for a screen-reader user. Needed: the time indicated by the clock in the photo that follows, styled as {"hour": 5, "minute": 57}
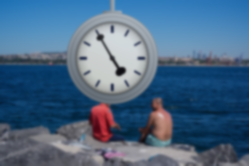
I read {"hour": 4, "minute": 55}
